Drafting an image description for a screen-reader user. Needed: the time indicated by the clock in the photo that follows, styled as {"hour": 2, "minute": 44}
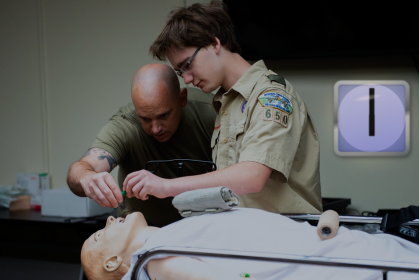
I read {"hour": 6, "minute": 0}
